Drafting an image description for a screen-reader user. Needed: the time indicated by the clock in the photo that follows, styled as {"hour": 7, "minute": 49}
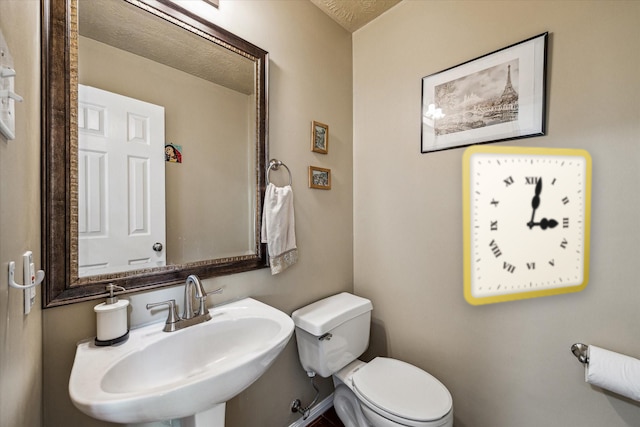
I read {"hour": 3, "minute": 2}
